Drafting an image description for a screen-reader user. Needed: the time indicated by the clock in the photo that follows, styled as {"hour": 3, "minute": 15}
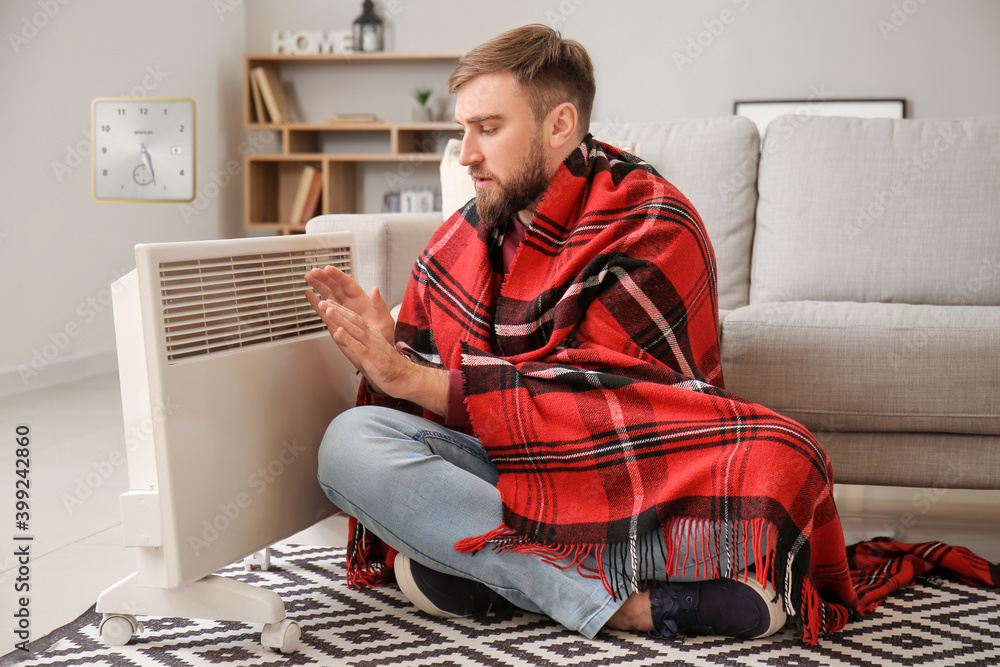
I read {"hour": 5, "minute": 27}
